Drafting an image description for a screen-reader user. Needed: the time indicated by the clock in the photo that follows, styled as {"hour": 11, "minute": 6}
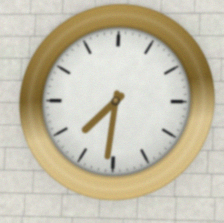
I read {"hour": 7, "minute": 31}
